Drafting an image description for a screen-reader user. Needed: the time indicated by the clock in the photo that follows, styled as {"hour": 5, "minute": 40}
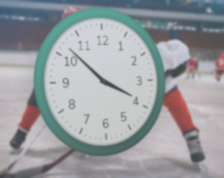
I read {"hour": 3, "minute": 52}
